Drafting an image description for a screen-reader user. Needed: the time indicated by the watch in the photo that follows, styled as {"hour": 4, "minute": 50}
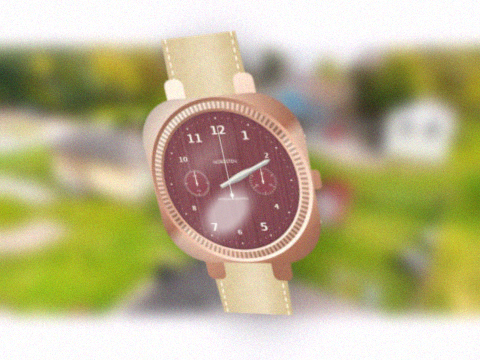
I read {"hour": 2, "minute": 11}
